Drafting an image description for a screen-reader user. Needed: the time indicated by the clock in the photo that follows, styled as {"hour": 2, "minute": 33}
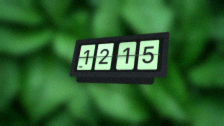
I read {"hour": 12, "minute": 15}
